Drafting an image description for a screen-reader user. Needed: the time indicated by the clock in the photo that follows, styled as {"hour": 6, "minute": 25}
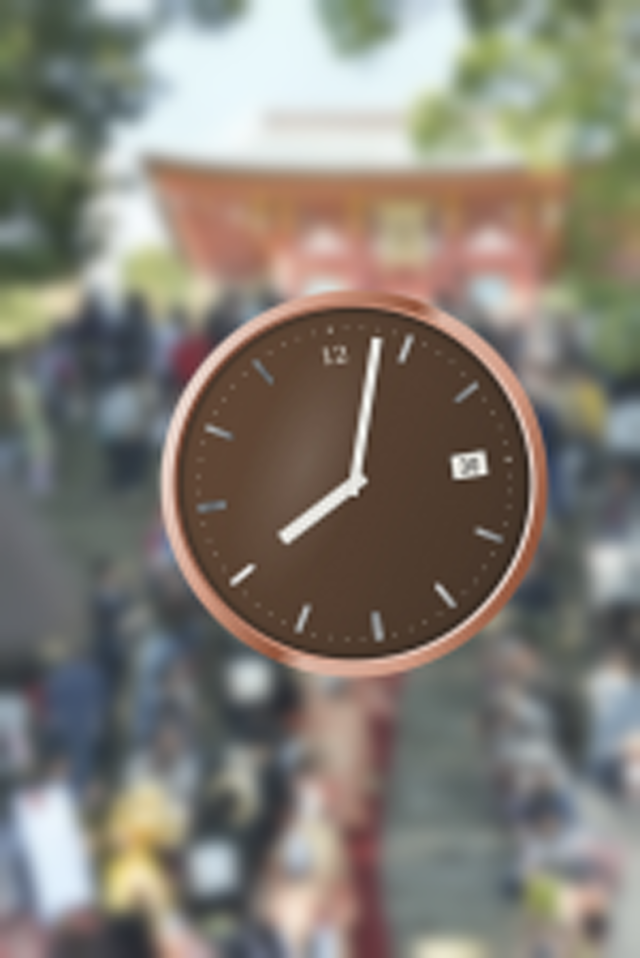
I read {"hour": 8, "minute": 3}
